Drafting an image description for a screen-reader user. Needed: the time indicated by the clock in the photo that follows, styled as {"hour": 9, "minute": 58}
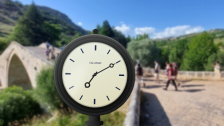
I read {"hour": 7, "minute": 10}
